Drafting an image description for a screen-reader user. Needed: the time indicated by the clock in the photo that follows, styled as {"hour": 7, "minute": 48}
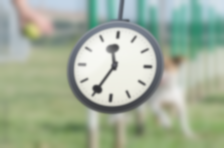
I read {"hour": 11, "minute": 35}
